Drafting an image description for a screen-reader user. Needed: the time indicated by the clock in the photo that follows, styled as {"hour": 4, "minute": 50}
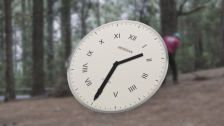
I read {"hour": 1, "minute": 30}
